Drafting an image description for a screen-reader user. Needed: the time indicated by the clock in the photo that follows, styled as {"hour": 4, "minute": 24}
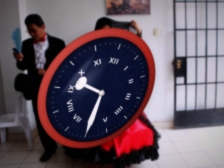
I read {"hour": 9, "minute": 30}
